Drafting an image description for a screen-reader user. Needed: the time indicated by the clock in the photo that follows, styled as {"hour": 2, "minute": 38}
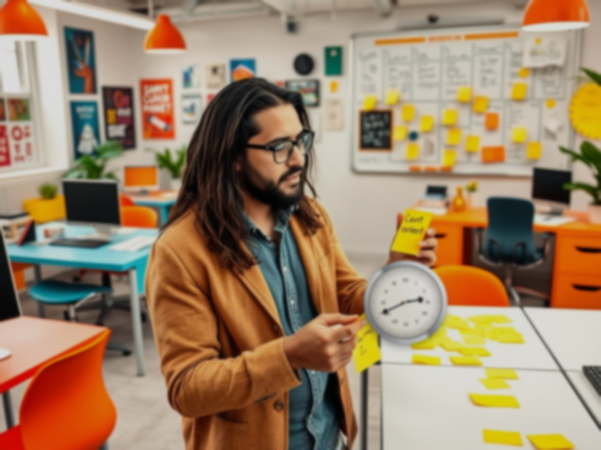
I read {"hour": 2, "minute": 41}
